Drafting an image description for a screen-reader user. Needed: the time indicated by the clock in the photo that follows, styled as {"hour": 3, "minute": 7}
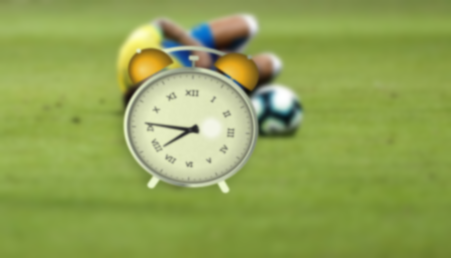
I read {"hour": 7, "minute": 46}
